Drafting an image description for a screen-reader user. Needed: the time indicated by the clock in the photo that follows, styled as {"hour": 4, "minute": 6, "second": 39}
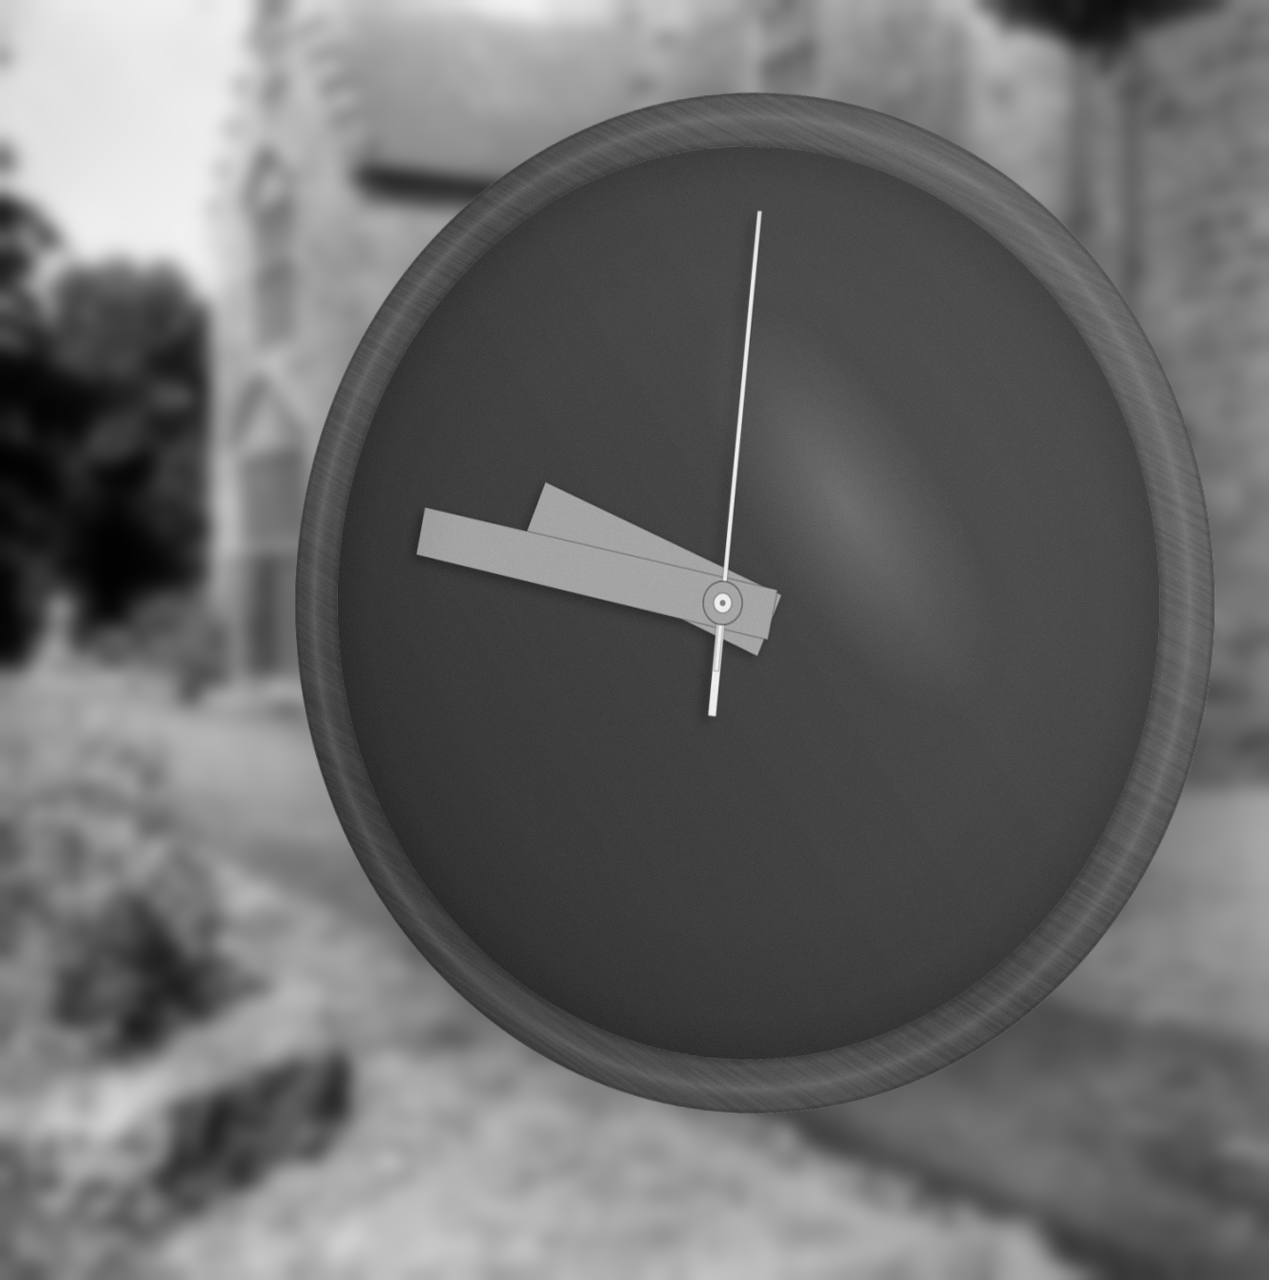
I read {"hour": 9, "minute": 47, "second": 1}
